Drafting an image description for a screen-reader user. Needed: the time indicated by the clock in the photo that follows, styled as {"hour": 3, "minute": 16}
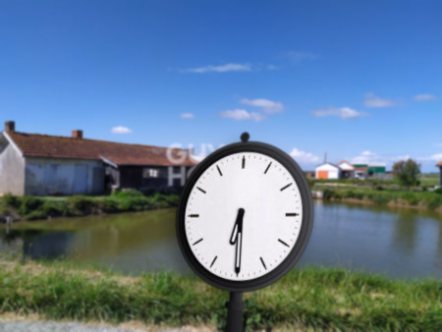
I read {"hour": 6, "minute": 30}
